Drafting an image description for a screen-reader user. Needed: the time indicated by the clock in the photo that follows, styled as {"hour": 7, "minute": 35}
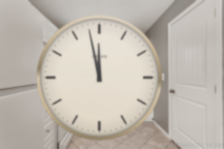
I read {"hour": 11, "minute": 58}
